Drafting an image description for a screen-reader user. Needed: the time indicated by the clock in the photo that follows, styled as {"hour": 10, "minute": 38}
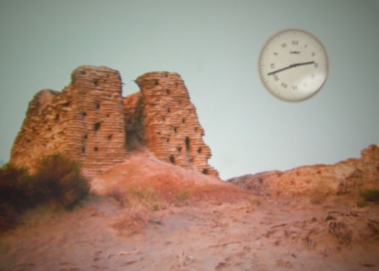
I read {"hour": 2, "minute": 42}
